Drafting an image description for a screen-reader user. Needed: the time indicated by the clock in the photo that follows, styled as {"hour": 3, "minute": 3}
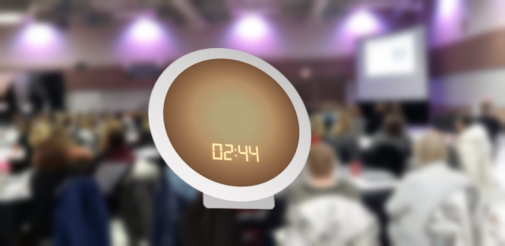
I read {"hour": 2, "minute": 44}
